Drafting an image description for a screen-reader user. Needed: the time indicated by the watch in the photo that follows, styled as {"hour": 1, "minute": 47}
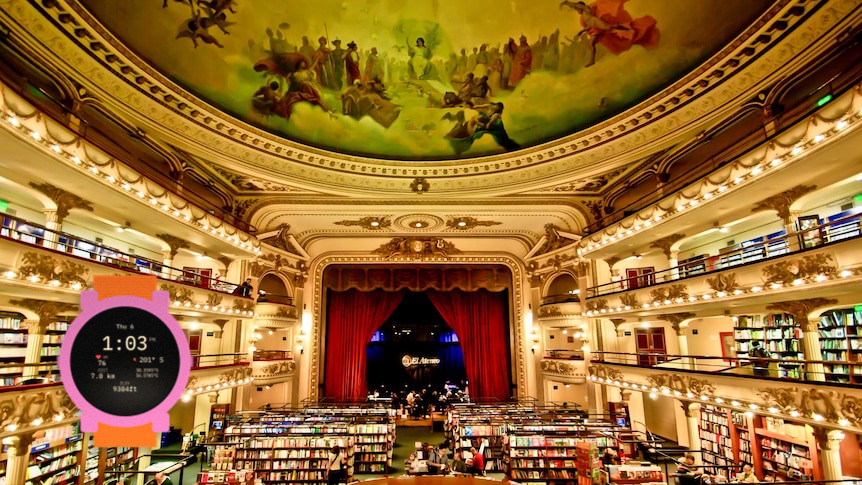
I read {"hour": 1, "minute": 3}
